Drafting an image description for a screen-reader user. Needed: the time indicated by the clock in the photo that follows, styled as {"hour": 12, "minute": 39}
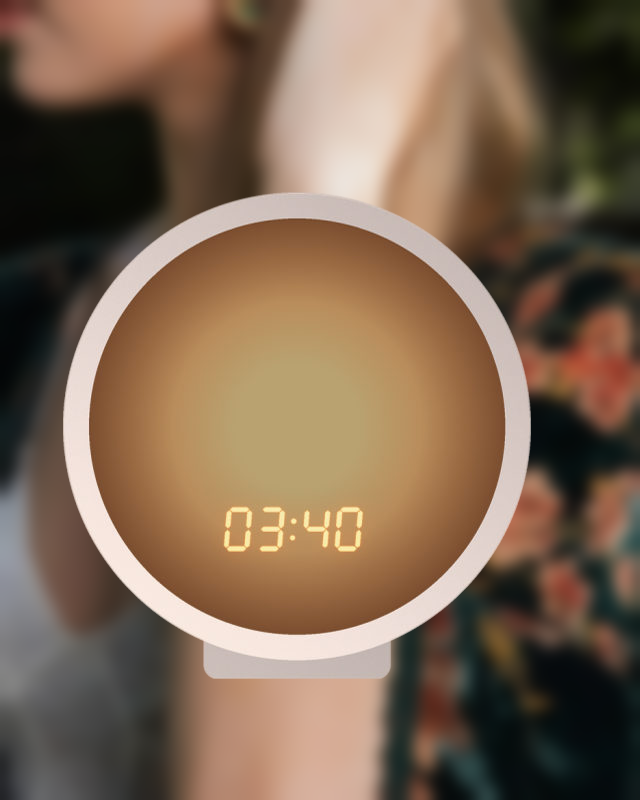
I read {"hour": 3, "minute": 40}
